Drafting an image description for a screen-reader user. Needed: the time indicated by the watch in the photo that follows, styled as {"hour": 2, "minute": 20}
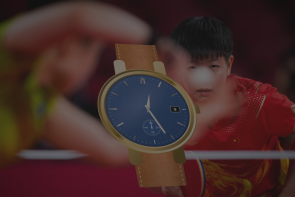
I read {"hour": 12, "minute": 26}
